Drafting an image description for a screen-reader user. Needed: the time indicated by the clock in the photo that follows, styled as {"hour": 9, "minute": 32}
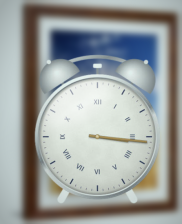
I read {"hour": 3, "minute": 16}
